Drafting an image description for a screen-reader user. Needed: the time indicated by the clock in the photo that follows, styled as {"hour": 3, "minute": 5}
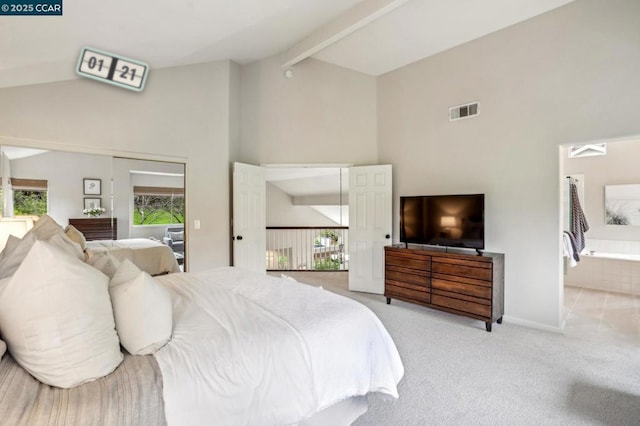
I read {"hour": 1, "minute": 21}
